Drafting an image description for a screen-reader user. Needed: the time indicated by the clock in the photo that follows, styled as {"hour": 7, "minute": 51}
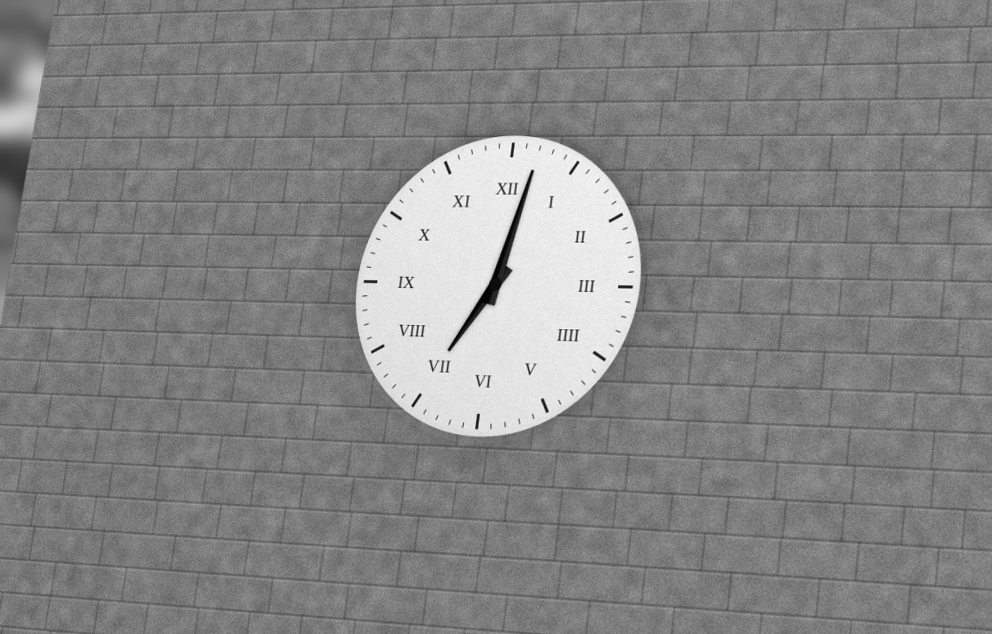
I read {"hour": 7, "minute": 2}
